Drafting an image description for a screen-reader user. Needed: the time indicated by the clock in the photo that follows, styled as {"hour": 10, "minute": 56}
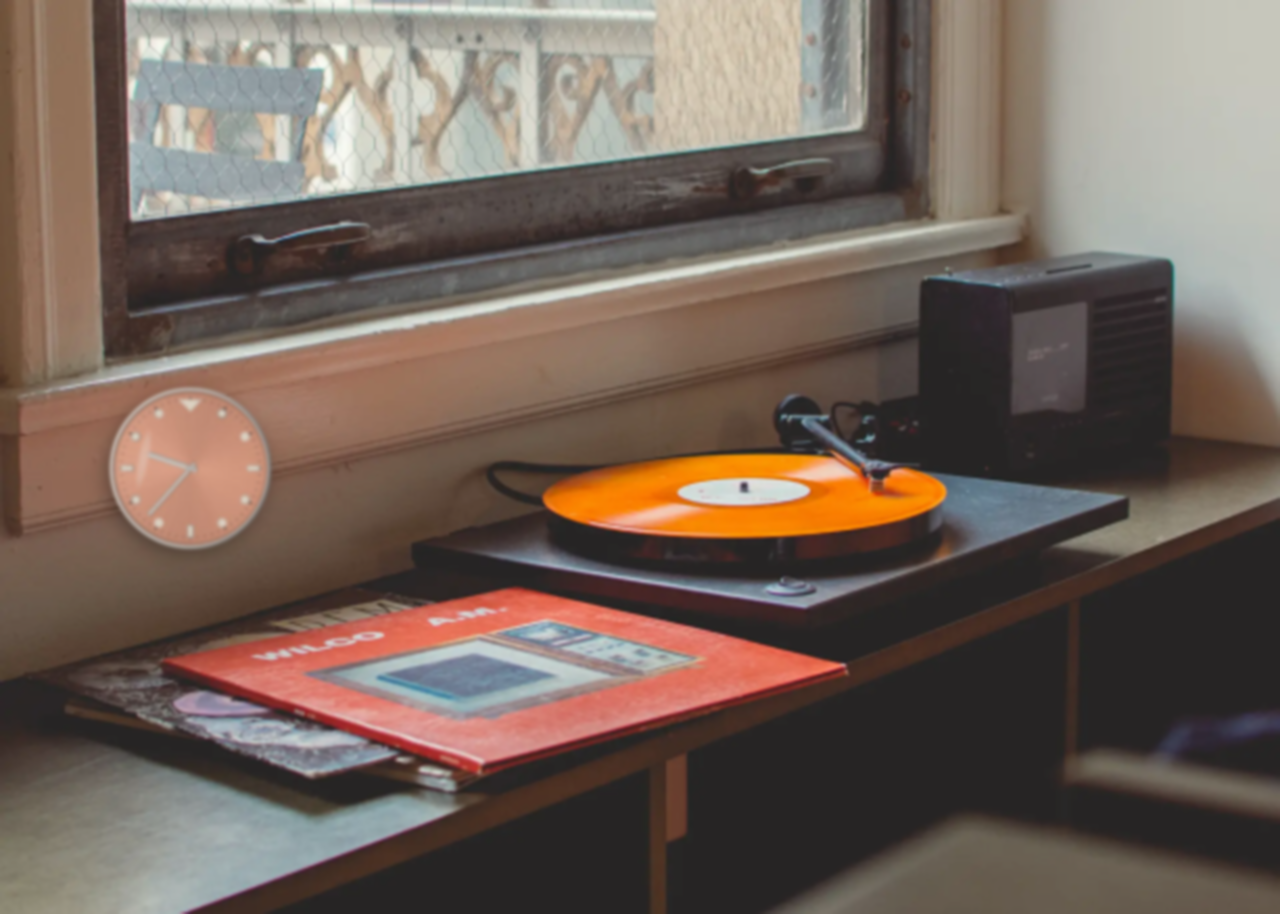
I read {"hour": 9, "minute": 37}
